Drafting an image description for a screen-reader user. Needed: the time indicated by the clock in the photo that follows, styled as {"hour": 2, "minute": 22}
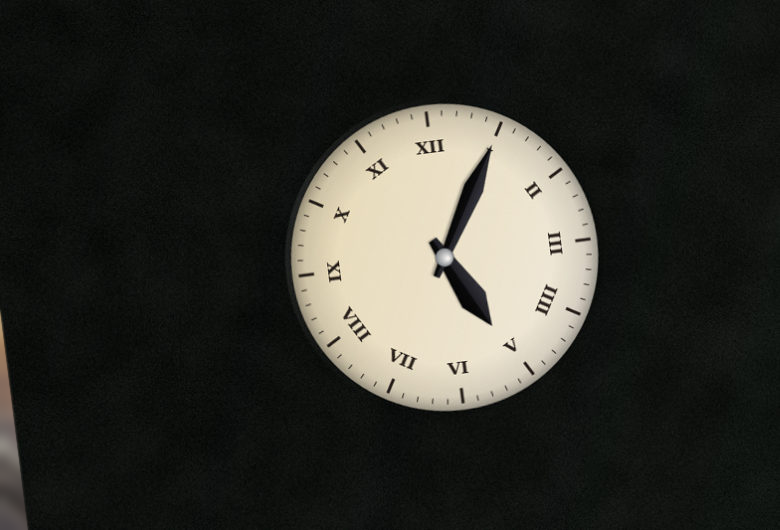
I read {"hour": 5, "minute": 5}
